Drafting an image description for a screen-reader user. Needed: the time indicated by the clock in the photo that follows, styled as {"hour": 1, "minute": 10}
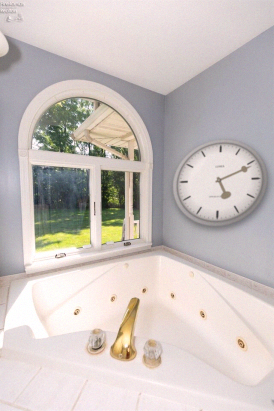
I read {"hour": 5, "minute": 11}
